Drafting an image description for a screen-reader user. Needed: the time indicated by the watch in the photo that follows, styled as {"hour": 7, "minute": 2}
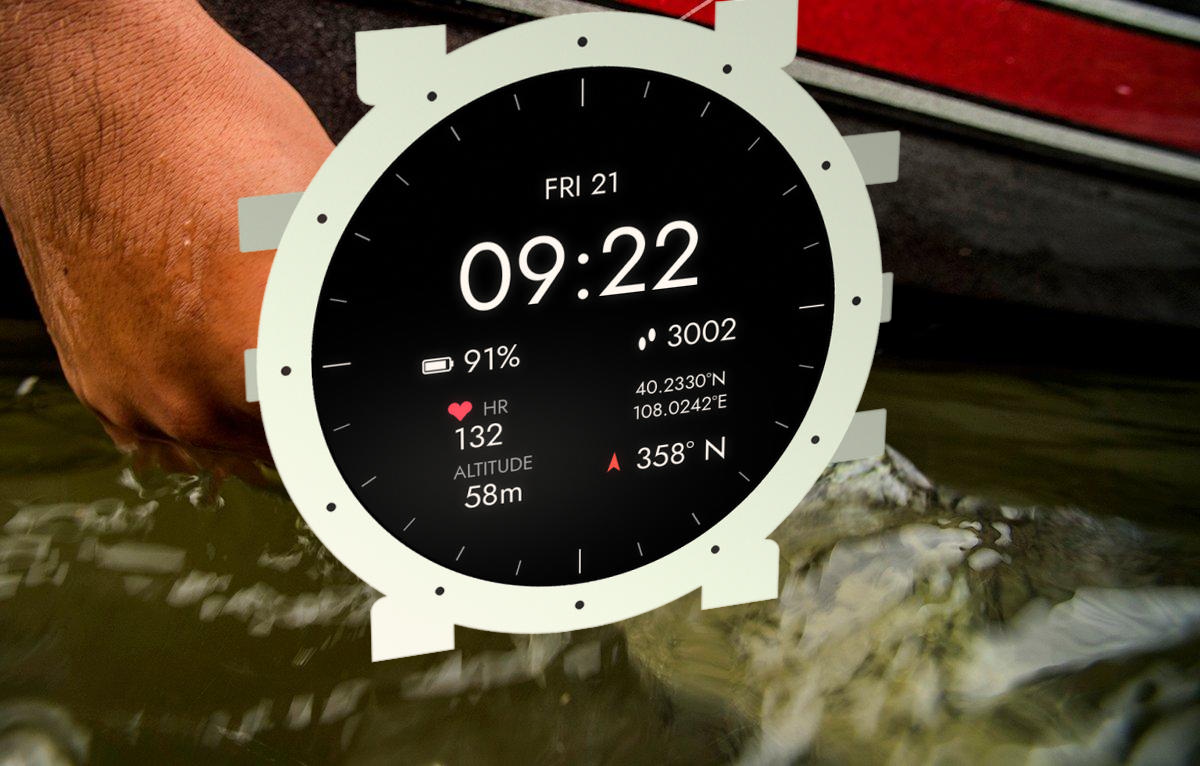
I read {"hour": 9, "minute": 22}
